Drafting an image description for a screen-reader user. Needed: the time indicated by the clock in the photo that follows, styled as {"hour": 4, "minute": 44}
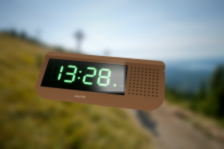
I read {"hour": 13, "minute": 28}
